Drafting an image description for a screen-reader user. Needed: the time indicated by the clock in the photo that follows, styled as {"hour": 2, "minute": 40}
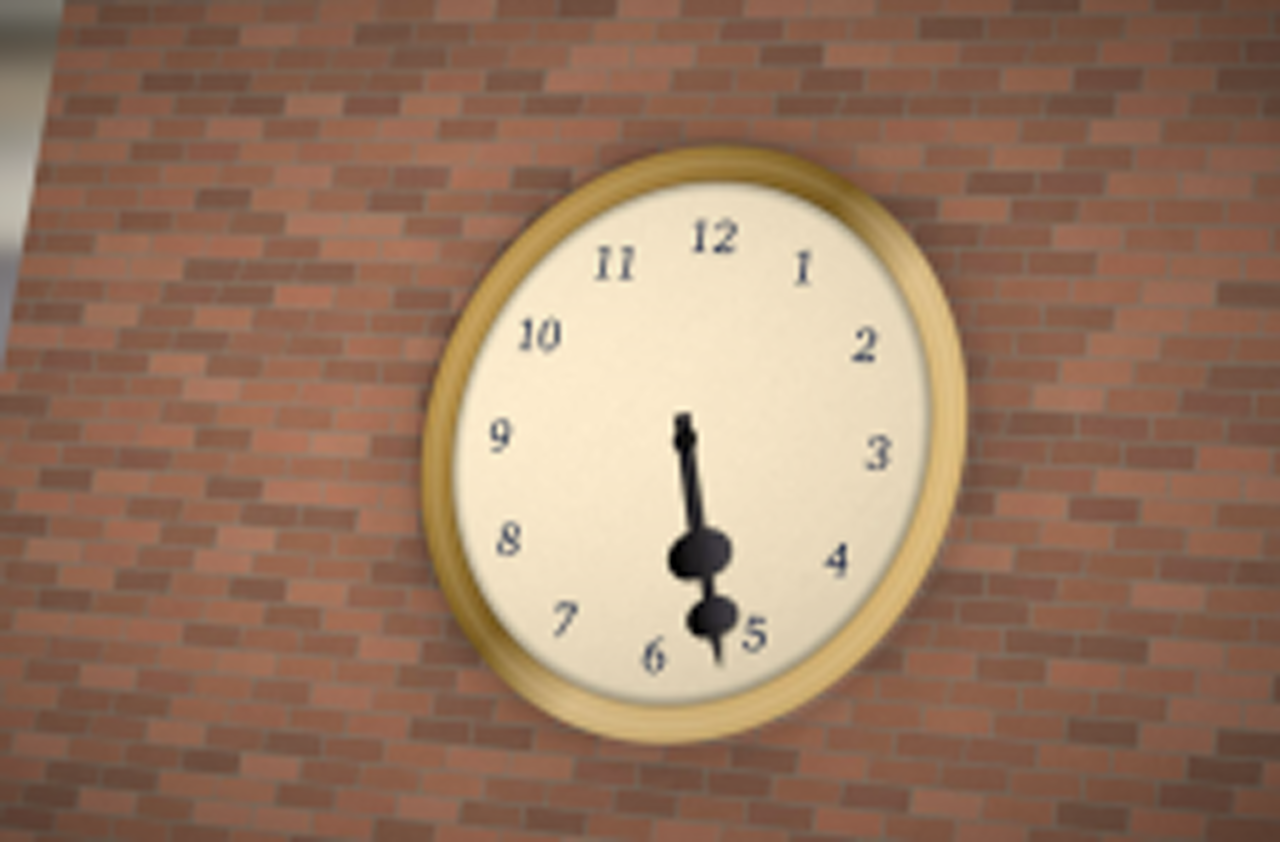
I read {"hour": 5, "minute": 27}
